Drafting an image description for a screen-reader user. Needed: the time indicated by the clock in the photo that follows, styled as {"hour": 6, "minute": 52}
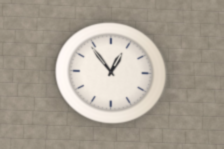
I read {"hour": 12, "minute": 54}
